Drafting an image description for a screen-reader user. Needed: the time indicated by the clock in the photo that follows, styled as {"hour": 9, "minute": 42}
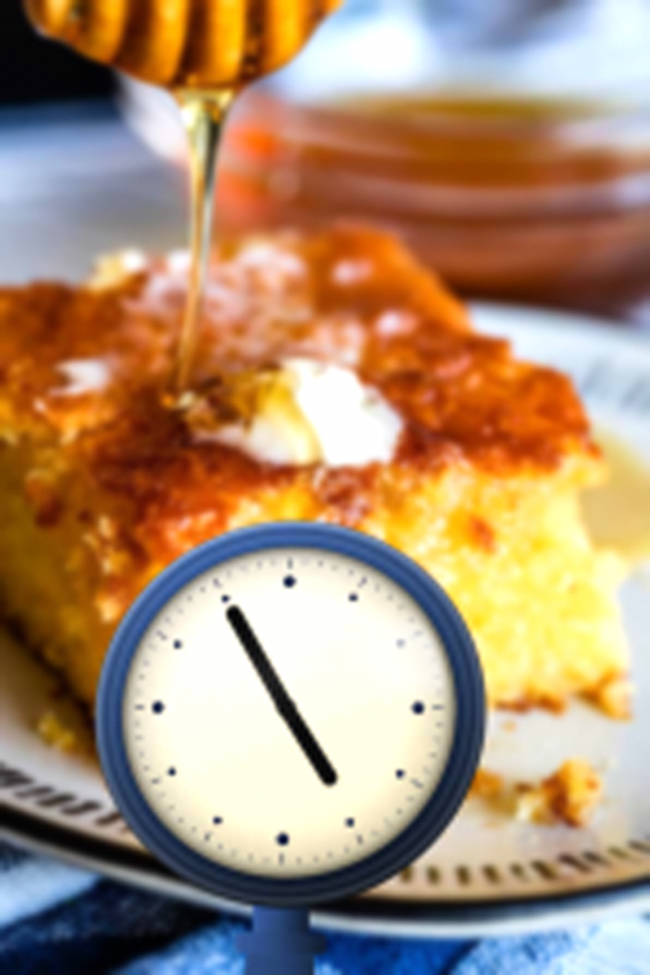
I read {"hour": 4, "minute": 55}
